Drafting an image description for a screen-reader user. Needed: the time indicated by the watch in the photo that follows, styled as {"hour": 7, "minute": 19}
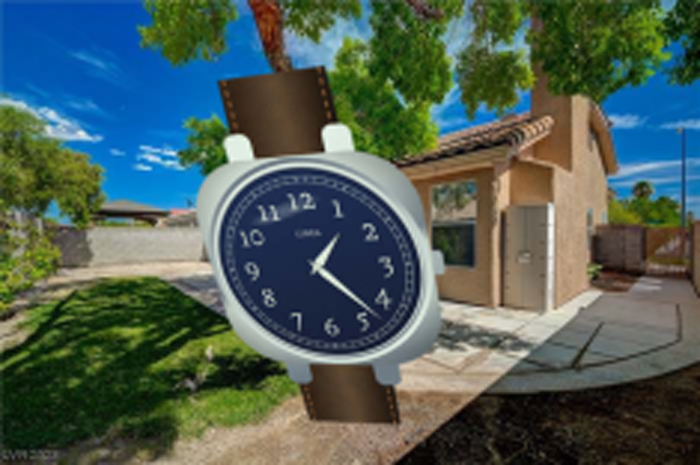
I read {"hour": 1, "minute": 23}
